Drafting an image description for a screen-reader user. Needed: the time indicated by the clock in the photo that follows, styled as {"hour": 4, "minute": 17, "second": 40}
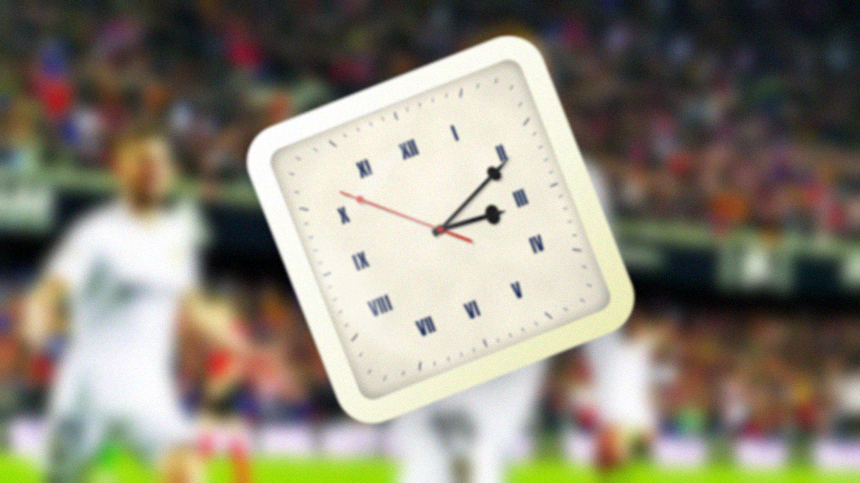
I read {"hour": 3, "minute": 10, "second": 52}
